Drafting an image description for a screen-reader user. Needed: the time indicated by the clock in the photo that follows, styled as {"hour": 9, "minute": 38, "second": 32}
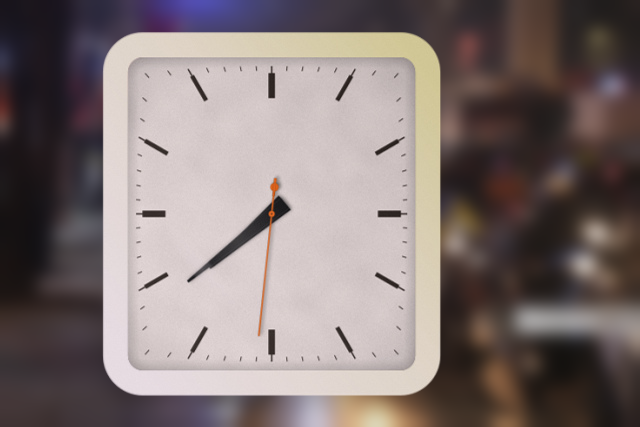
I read {"hour": 7, "minute": 38, "second": 31}
